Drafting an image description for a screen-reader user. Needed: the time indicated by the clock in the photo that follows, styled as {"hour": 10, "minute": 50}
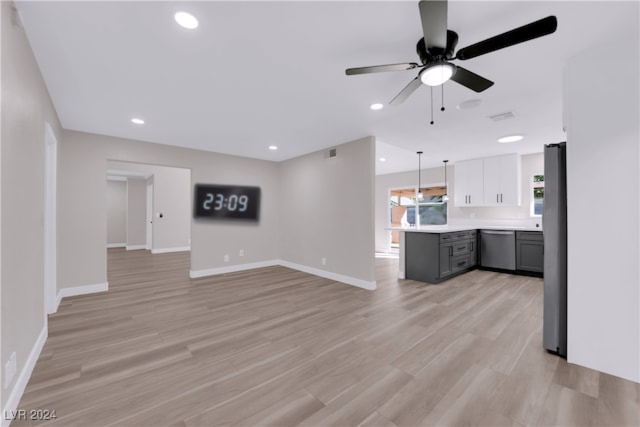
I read {"hour": 23, "minute": 9}
